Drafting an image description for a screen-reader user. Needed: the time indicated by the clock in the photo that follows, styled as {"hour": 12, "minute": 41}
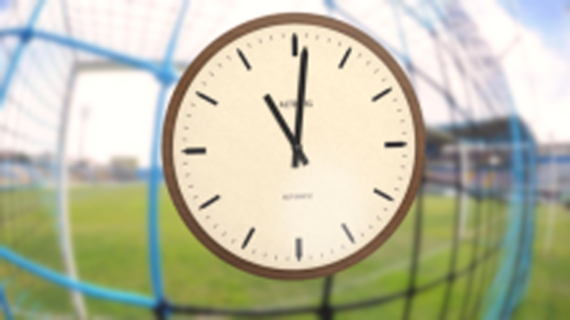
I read {"hour": 11, "minute": 1}
